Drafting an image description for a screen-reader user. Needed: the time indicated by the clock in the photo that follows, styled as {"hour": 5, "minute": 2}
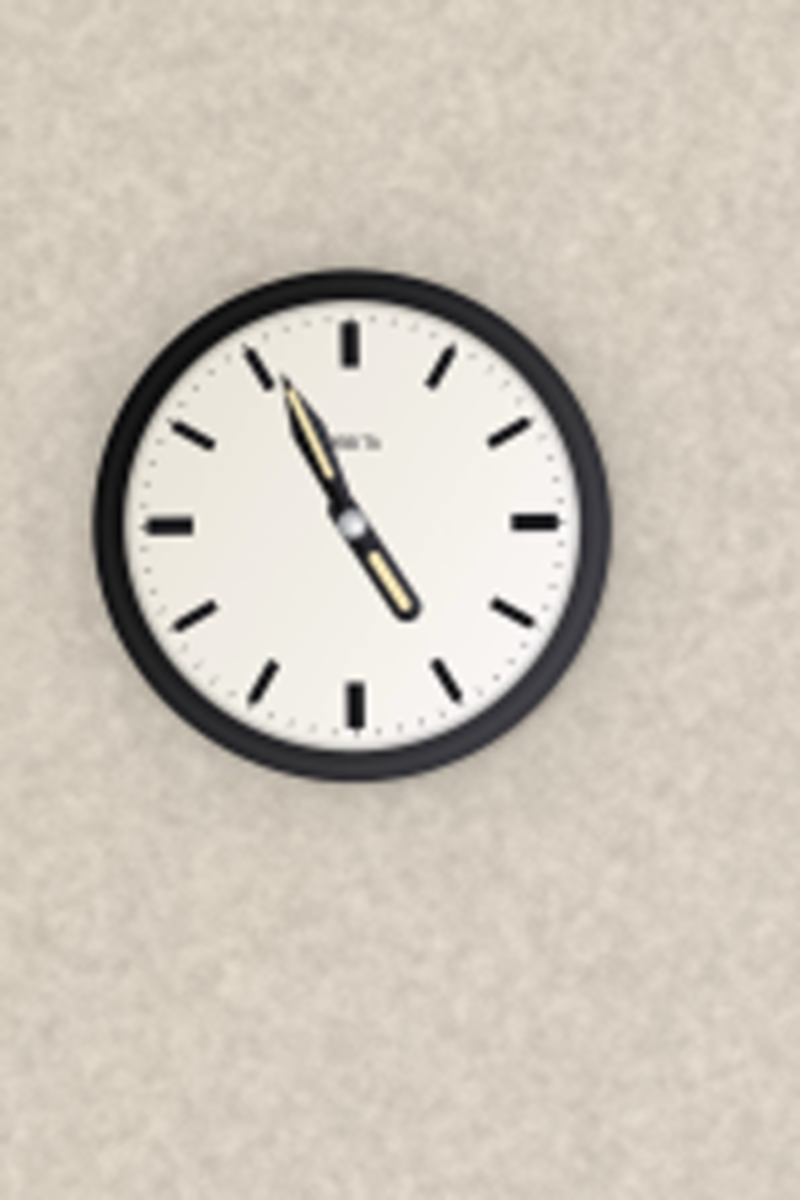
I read {"hour": 4, "minute": 56}
